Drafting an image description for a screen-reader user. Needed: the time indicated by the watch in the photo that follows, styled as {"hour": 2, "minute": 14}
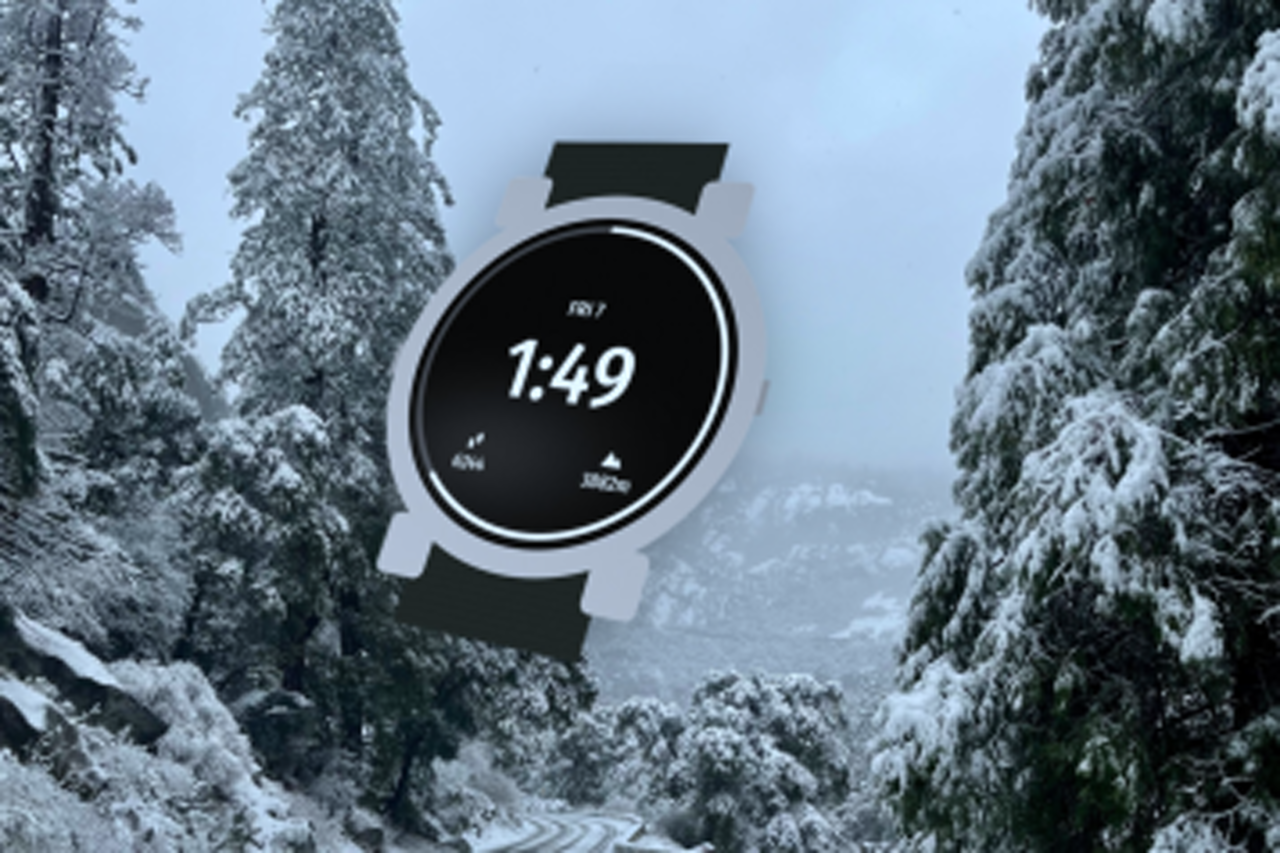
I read {"hour": 1, "minute": 49}
